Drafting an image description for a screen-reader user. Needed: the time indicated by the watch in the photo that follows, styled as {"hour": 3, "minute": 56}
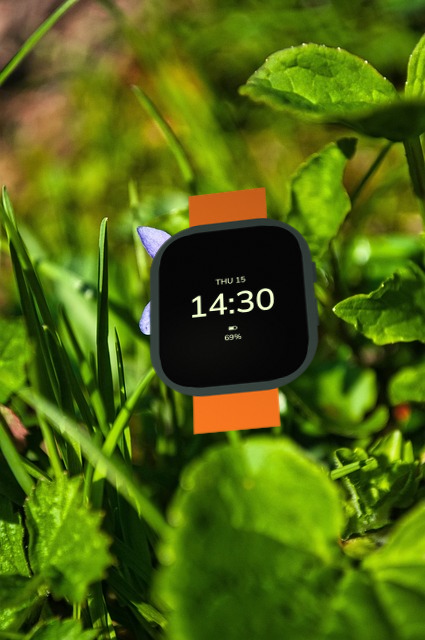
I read {"hour": 14, "minute": 30}
